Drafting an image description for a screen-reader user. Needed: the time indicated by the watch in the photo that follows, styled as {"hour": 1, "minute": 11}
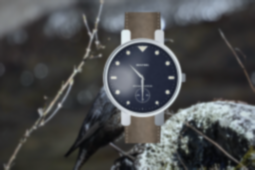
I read {"hour": 10, "minute": 30}
